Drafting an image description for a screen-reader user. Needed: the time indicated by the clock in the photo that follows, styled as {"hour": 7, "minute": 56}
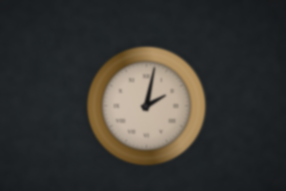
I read {"hour": 2, "minute": 2}
